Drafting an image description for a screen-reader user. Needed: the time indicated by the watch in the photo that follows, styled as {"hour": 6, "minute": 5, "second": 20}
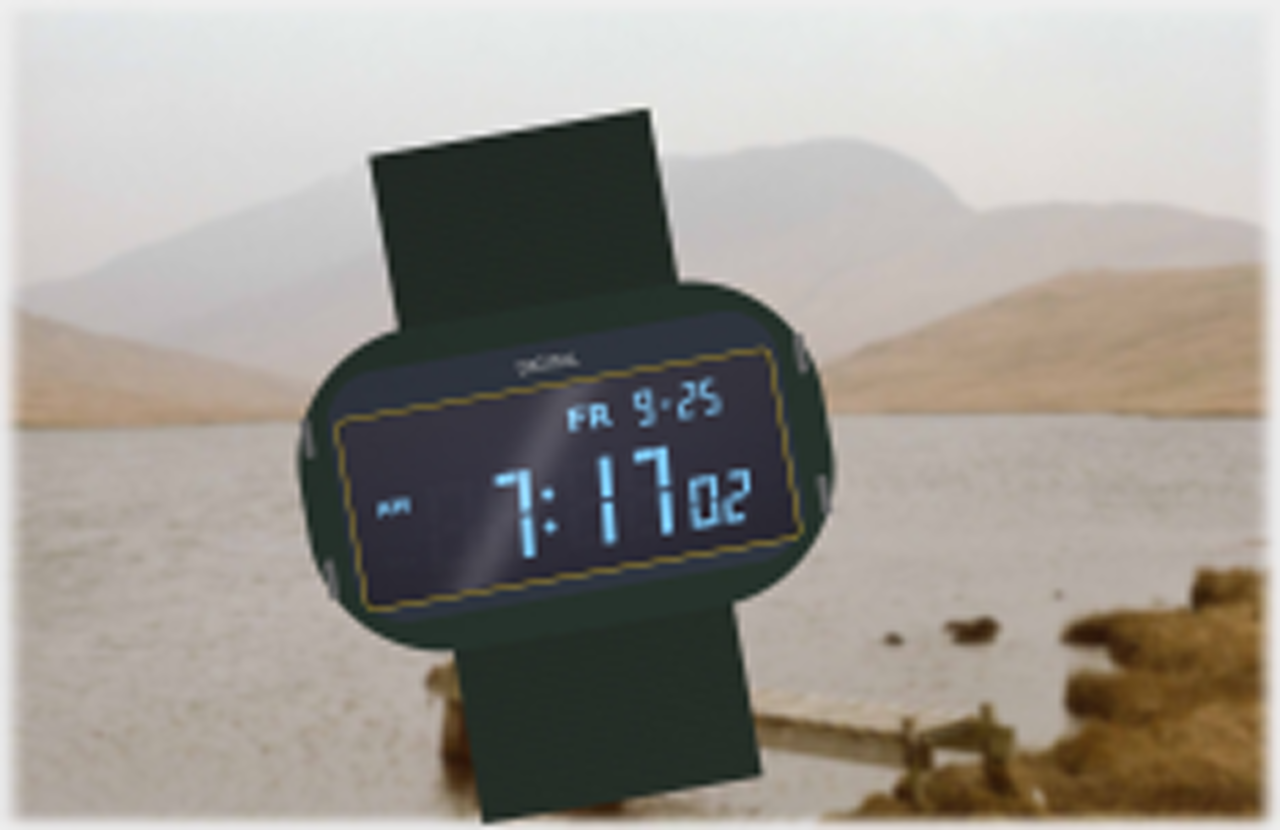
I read {"hour": 7, "minute": 17, "second": 2}
